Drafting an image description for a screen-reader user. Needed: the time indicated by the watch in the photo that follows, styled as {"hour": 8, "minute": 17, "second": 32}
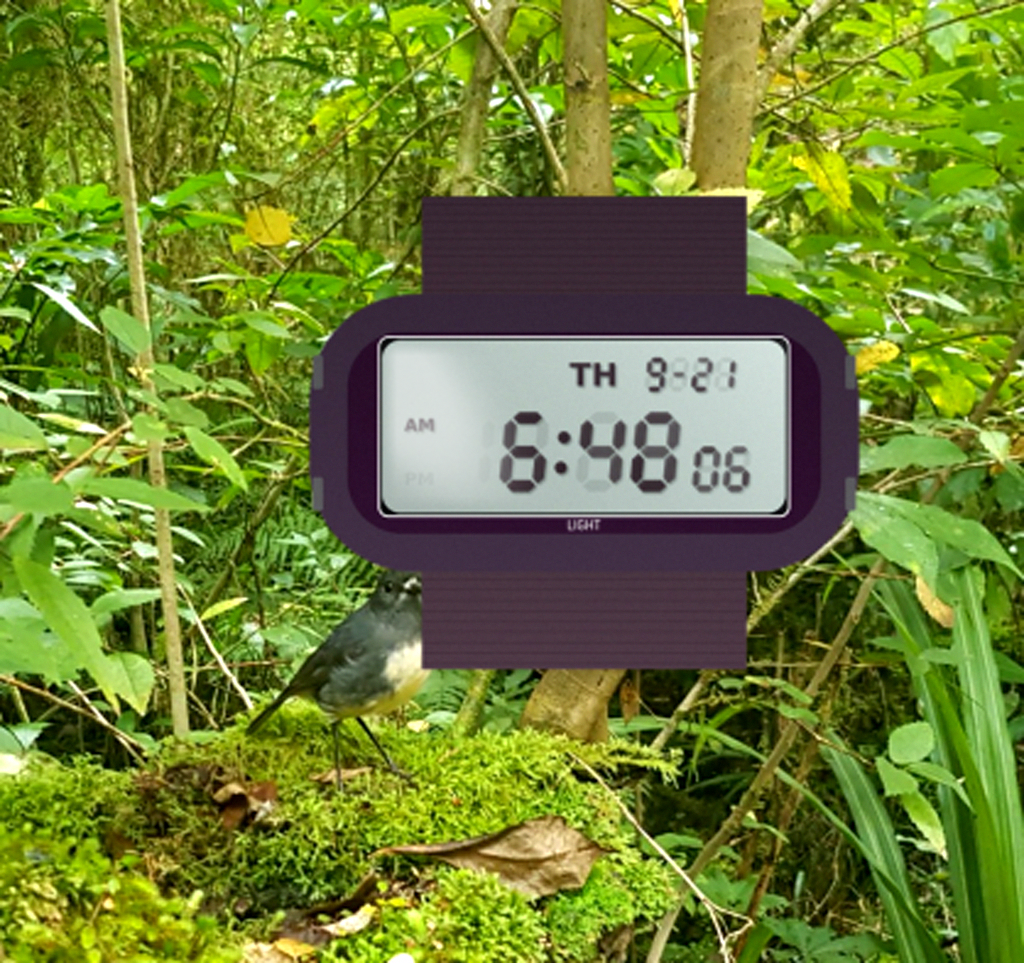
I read {"hour": 6, "minute": 48, "second": 6}
